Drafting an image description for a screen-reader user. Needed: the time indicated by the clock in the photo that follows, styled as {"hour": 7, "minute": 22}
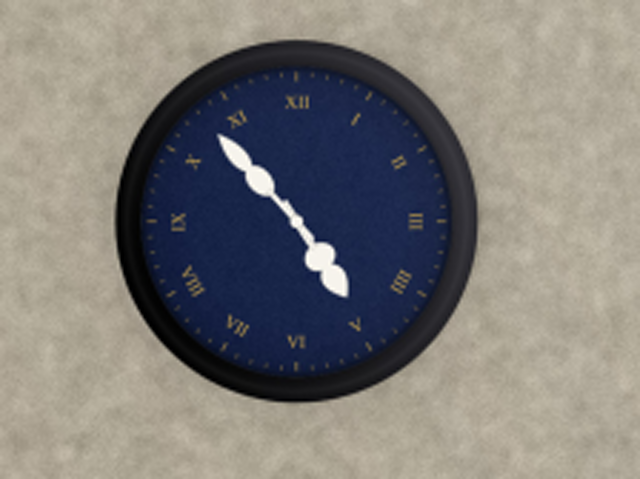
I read {"hour": 4, "minute": 53}
